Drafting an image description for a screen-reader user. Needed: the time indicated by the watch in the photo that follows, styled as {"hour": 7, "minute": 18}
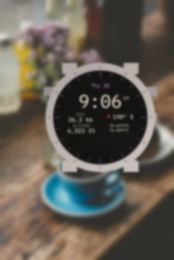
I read {"hour": 9, "minute": 6}
